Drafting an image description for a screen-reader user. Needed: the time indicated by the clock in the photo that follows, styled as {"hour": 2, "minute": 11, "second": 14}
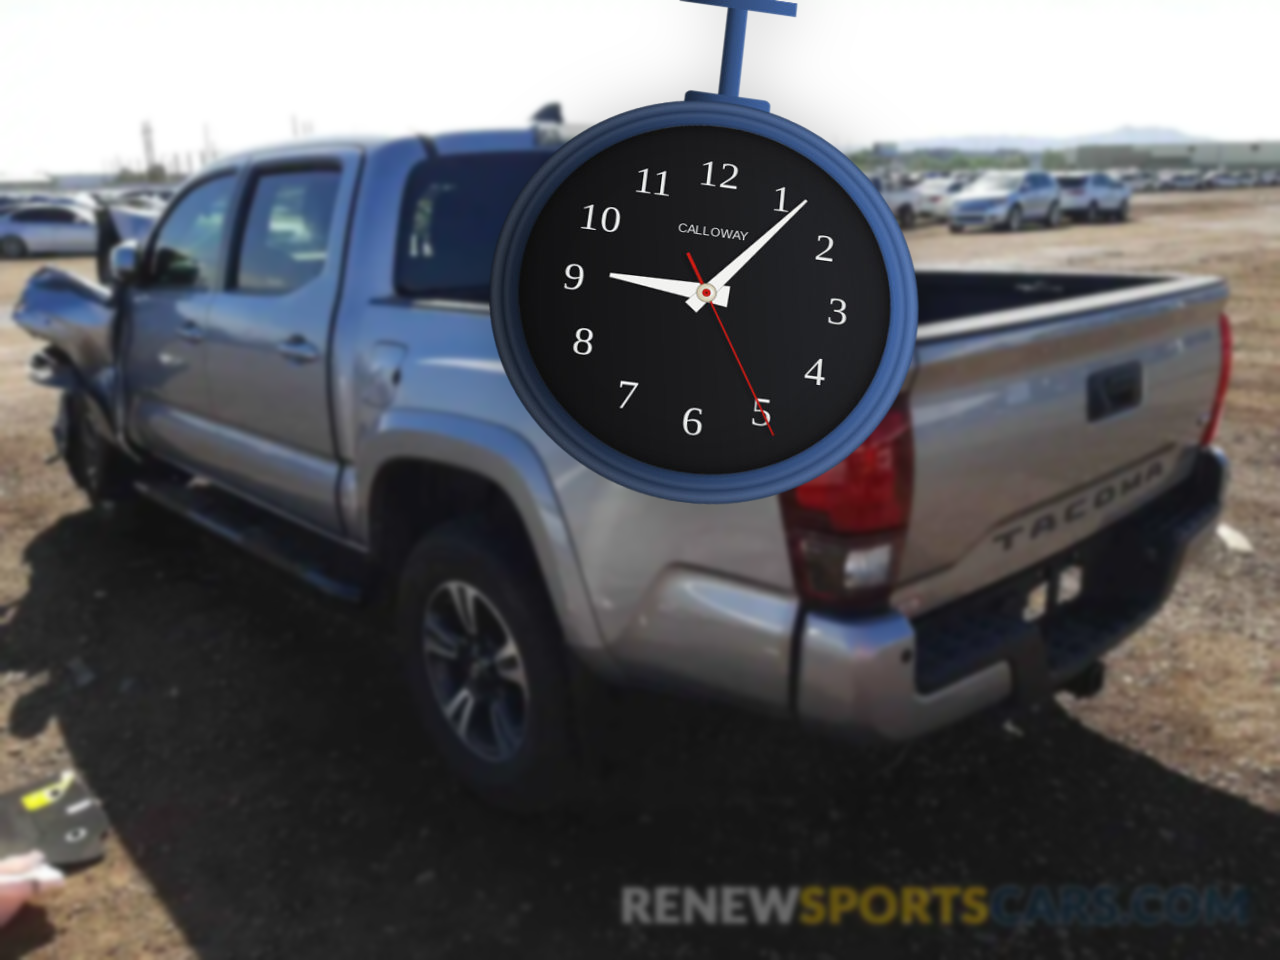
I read {"hour": 9, "minute": 6, "second": 25}
